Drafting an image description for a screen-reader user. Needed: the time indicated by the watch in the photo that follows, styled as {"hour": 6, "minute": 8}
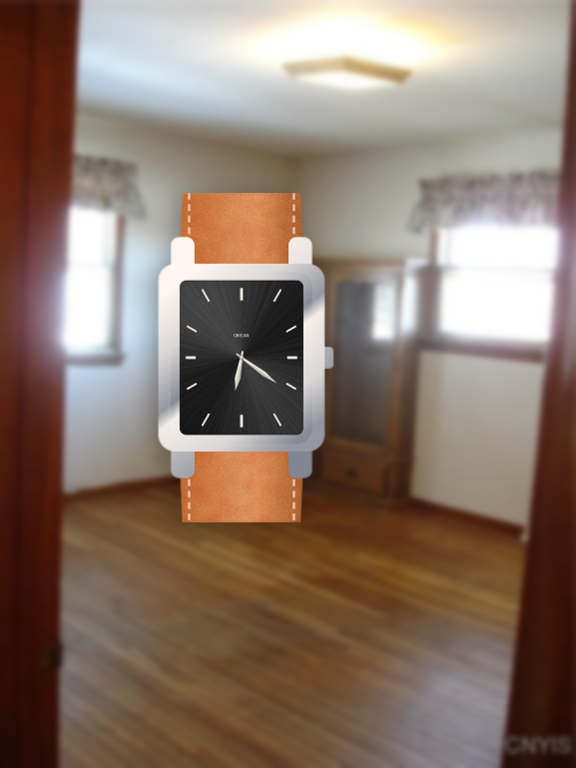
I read {"hour": 6, "minute": 21}
